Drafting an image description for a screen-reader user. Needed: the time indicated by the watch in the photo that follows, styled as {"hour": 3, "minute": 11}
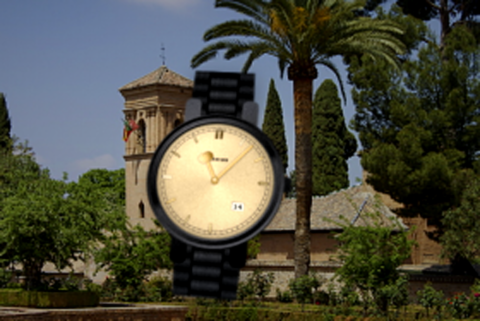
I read {"hour": 11, "minute": 7}
